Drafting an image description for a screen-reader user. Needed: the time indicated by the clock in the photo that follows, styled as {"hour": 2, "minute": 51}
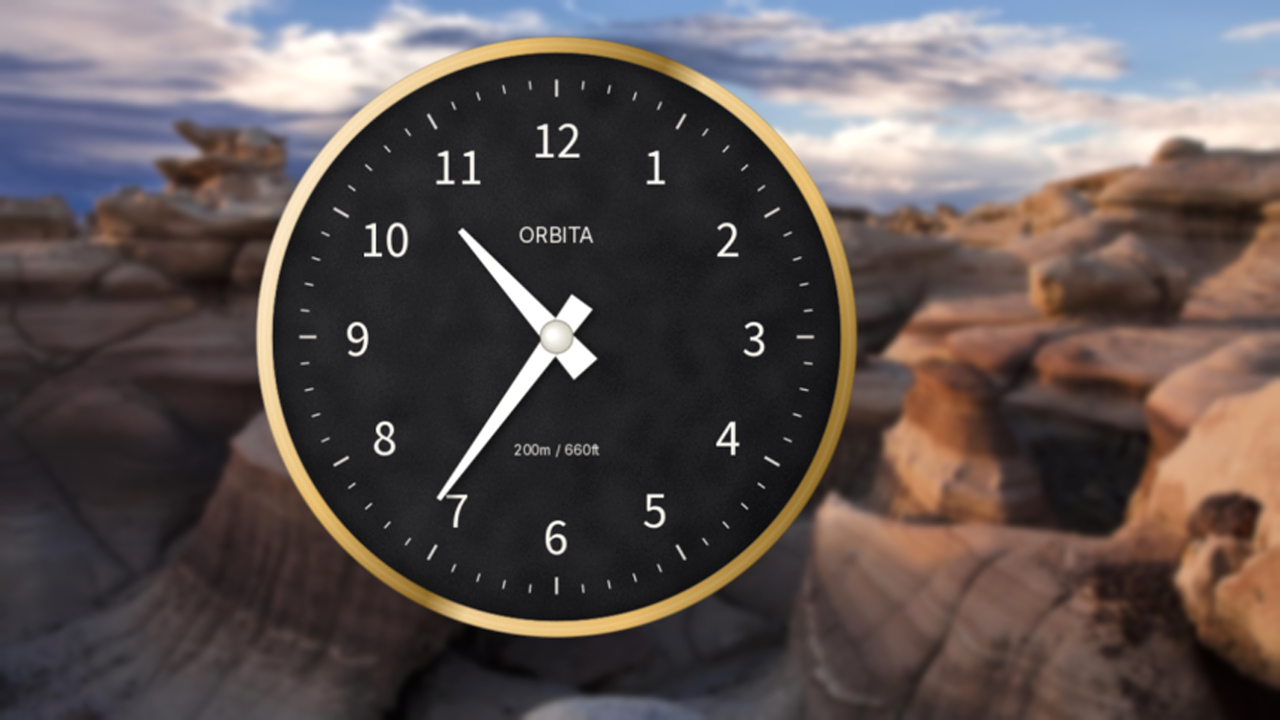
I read {"hour": 10, "minute": 36}
